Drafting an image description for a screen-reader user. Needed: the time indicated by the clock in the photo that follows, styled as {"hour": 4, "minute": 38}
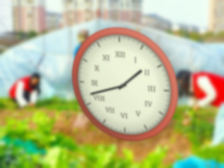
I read {"hour": 1, "minute": 42}
